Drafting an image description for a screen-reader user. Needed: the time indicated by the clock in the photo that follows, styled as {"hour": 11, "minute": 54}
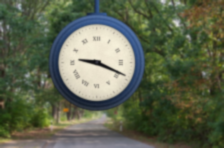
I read {"hour": 9, "minute": 19}
